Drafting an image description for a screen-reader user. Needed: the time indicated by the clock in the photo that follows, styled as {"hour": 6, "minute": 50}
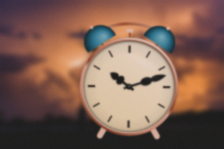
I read {"hour": 10, "minute": 12}
